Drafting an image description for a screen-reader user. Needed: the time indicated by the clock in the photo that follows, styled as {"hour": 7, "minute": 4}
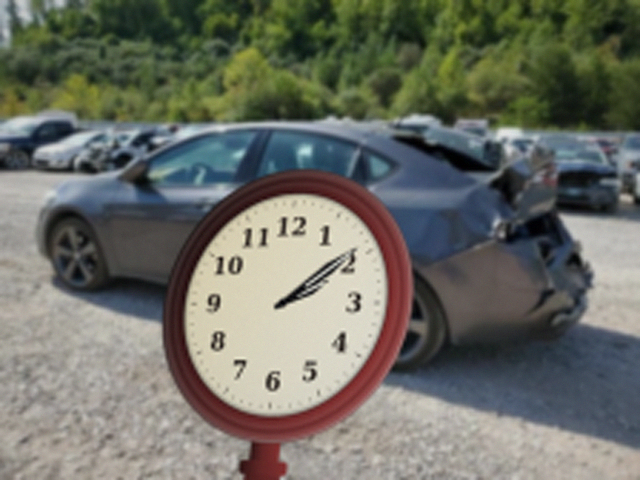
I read {"hour": 2, "minute": 9}
